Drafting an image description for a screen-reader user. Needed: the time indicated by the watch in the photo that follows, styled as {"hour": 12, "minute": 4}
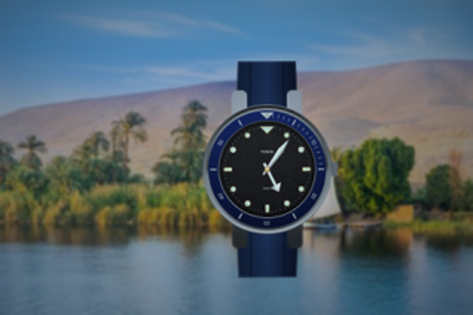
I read {"hour": 5, "minute": 6}
